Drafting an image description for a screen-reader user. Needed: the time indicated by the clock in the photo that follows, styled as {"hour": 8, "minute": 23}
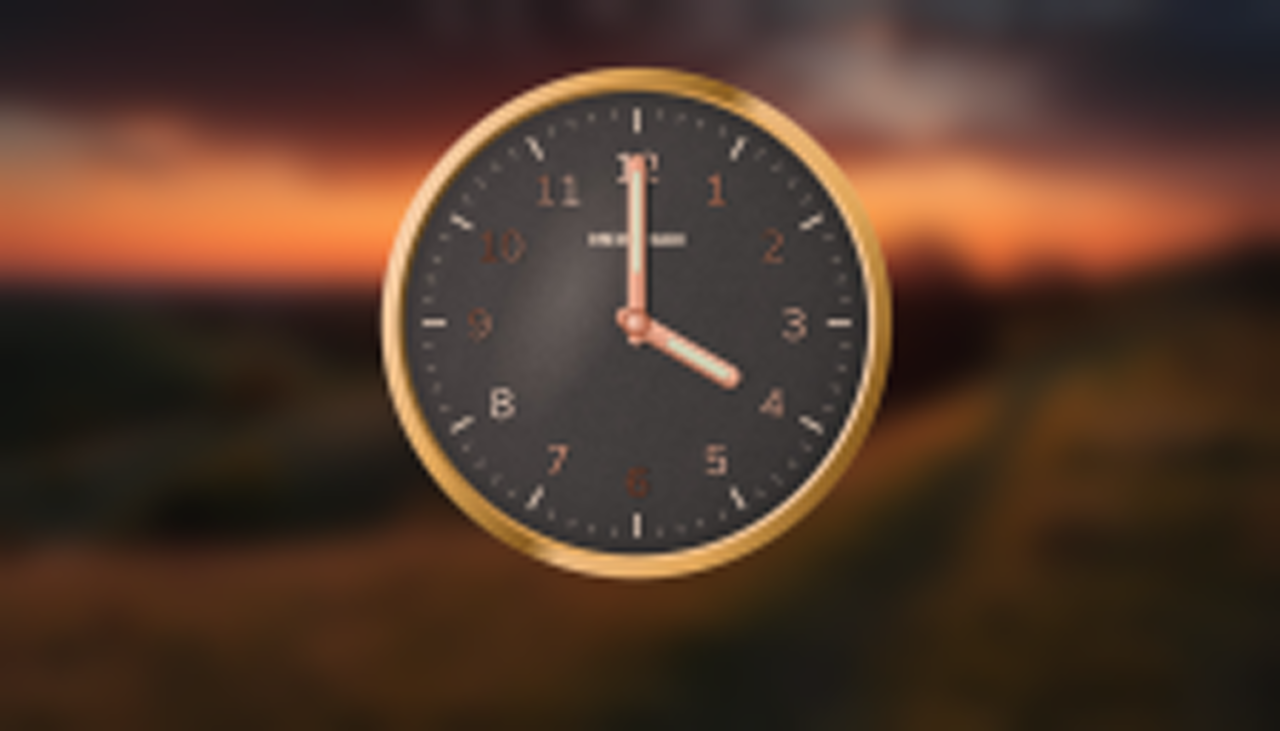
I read {"hour": 4, "minute": 0}
